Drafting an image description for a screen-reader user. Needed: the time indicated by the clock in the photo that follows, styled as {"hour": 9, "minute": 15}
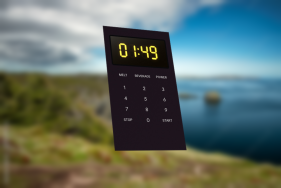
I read {"hour": 1, "minute": 49}
